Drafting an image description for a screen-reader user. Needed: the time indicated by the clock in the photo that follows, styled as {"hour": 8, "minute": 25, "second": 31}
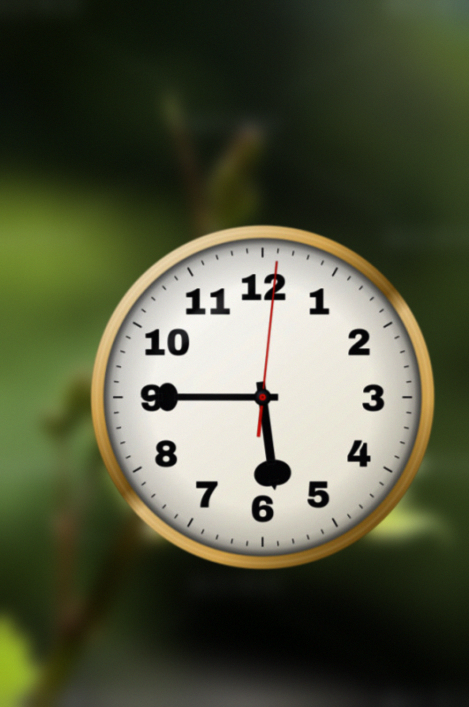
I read {"hour": 5, "minute": 45, "second": 1}
